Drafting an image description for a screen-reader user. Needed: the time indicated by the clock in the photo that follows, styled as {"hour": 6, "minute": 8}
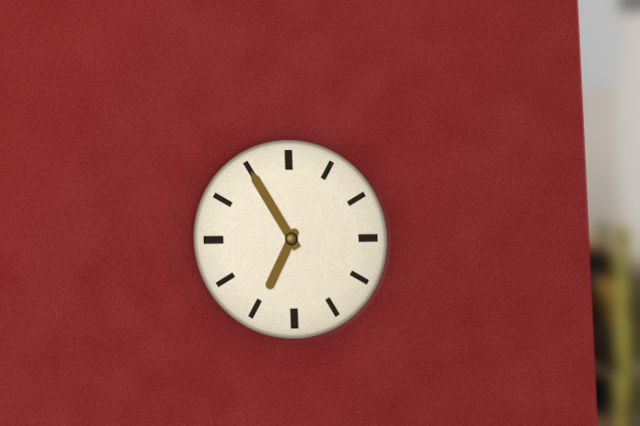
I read {"hour": 6, "minute": 55}
